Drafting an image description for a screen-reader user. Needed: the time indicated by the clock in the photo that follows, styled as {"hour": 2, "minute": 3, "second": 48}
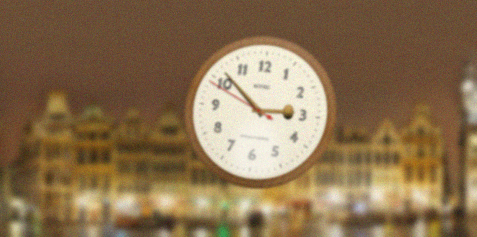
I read {"hour": 2, "minute": 51, "second": 49}
